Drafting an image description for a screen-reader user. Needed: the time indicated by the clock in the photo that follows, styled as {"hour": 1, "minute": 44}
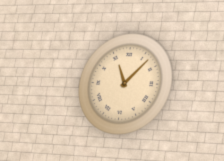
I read {"hour": 11, "minute": 7}
